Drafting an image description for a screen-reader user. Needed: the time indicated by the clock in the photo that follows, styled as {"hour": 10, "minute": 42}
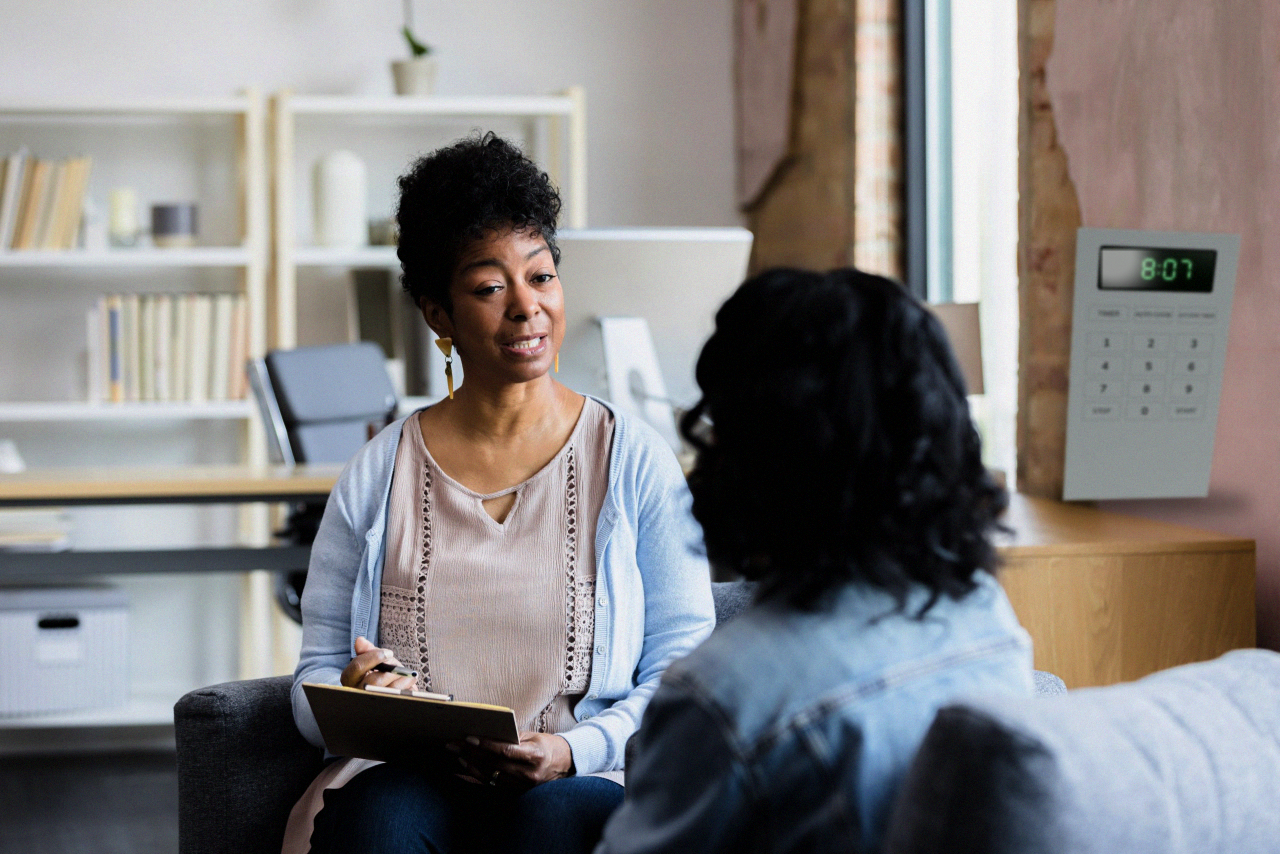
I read {"hour": 8, "minute": 7}
